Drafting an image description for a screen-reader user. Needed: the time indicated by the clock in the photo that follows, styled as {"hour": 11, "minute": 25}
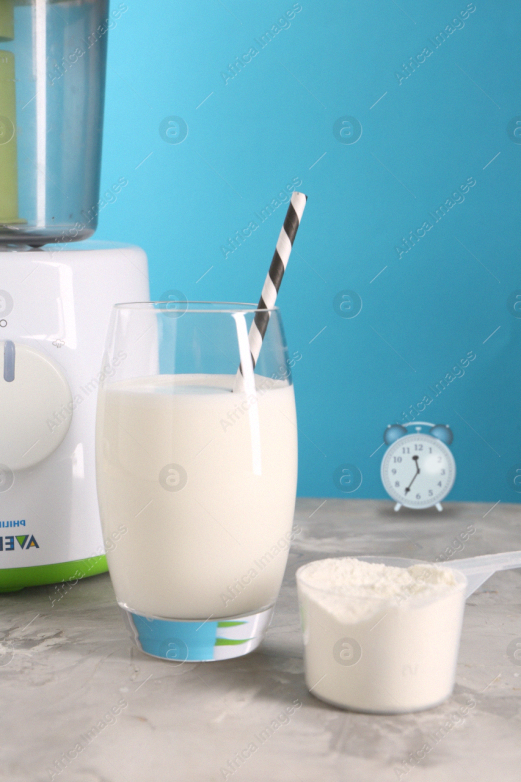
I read {"hour": 11, "minute": 35}
